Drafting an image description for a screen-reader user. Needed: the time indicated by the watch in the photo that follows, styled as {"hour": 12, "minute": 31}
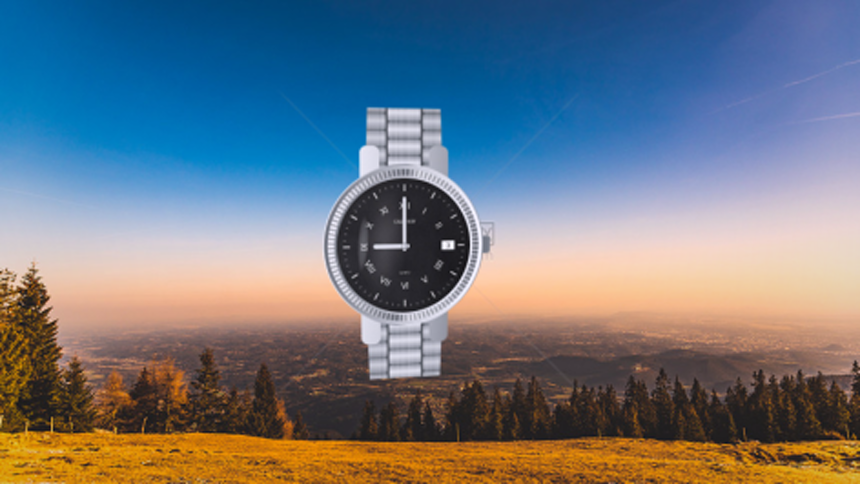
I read {"hour": 9, "minute": 0}
